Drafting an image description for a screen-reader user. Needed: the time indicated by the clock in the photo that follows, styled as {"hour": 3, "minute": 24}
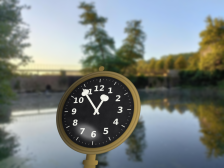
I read {"hour": 12, "minute": 54}
